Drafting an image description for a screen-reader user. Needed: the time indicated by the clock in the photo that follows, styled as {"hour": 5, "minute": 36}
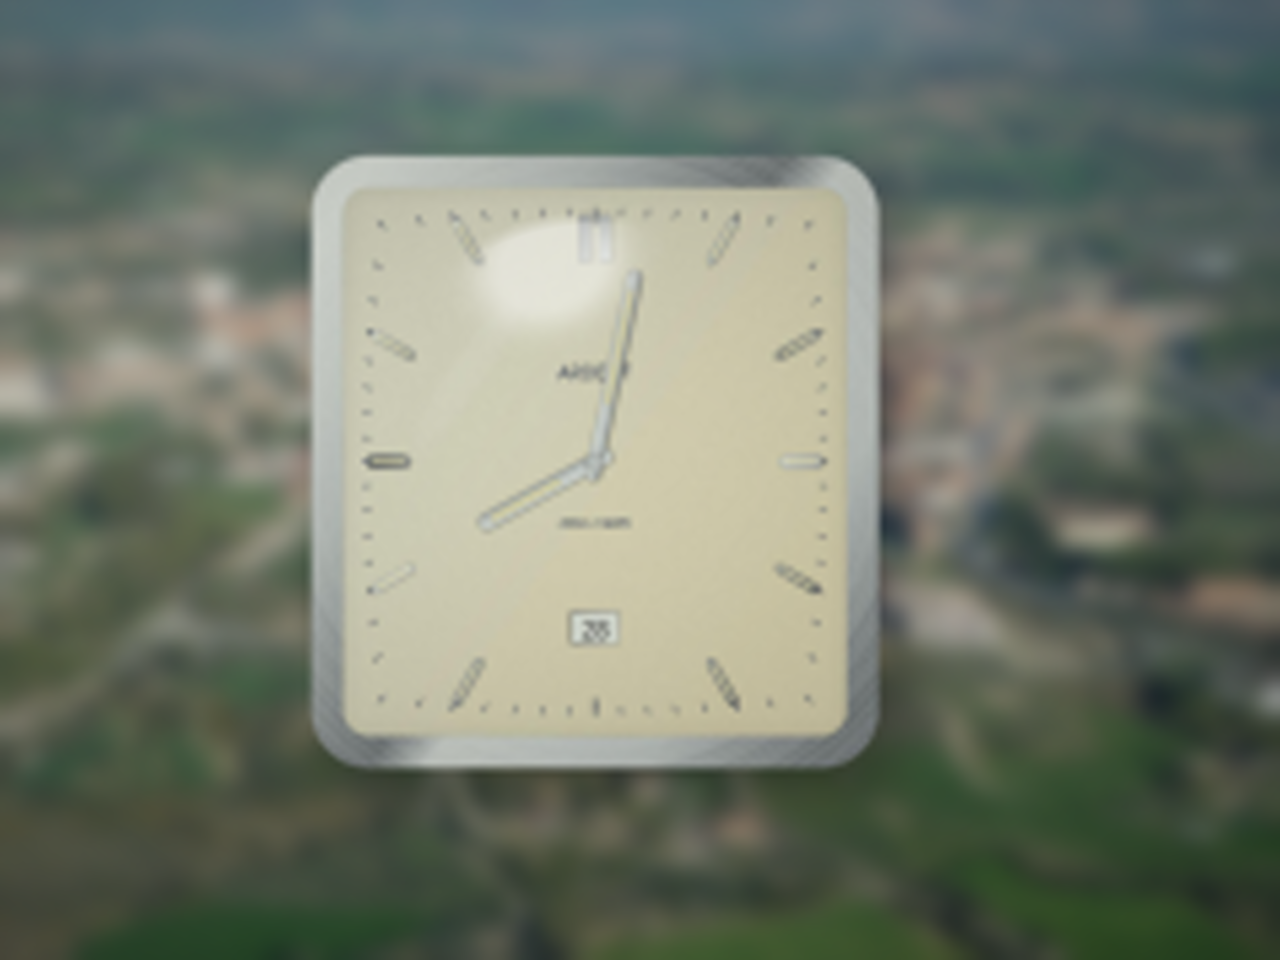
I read {"hour": 8, "minute": 2}
